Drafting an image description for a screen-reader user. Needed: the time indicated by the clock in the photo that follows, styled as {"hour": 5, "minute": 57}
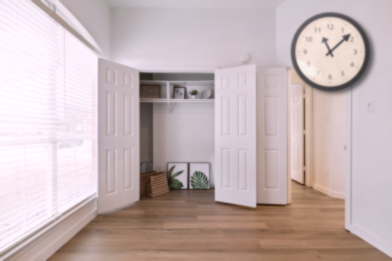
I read {"hour": 11, "minute": 8}
